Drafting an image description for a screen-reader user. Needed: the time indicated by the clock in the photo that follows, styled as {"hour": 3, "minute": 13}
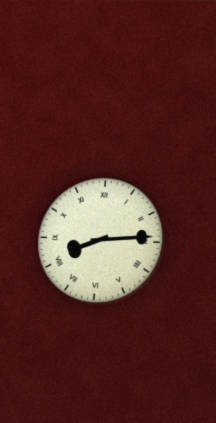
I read {"hour": 8, "minute": 14}
